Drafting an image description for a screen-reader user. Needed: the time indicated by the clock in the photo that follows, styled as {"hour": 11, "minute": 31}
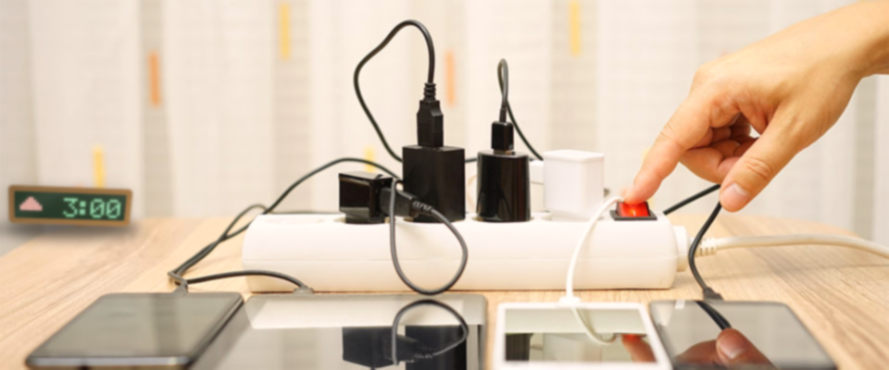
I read {"hour": 3, "minute": 0}
